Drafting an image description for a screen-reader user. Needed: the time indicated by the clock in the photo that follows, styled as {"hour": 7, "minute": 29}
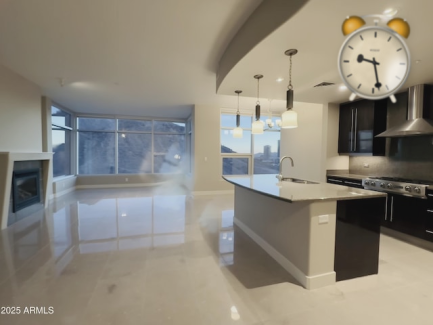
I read {"hour": 9, "minute": 28}
